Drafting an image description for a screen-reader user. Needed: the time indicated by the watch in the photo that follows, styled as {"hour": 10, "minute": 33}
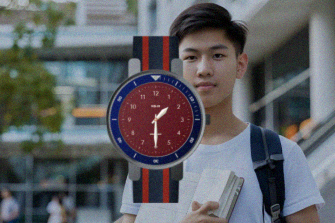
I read {"hour": 1, "minute": 30}
